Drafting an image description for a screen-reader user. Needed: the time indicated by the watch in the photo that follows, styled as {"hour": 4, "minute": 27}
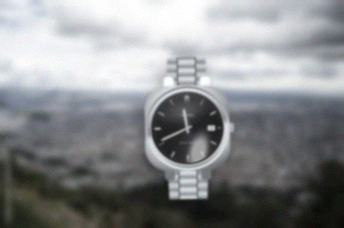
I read {"hour": 11, "minute": 41}
